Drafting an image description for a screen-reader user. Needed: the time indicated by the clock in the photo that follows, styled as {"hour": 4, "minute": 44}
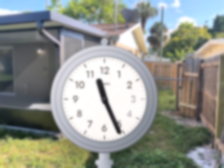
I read {"hour": 11, "minute": 26}
